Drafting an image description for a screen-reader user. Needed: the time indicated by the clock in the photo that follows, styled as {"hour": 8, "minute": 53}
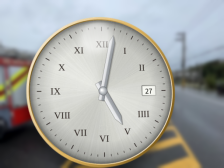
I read {"hour": 5, "minute": 2}
